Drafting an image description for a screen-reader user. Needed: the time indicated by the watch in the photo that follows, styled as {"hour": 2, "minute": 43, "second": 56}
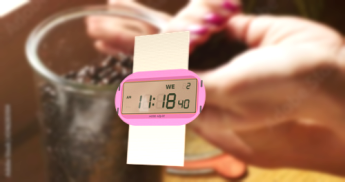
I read {"hour": 11, "minute": 18, "second": 40}
